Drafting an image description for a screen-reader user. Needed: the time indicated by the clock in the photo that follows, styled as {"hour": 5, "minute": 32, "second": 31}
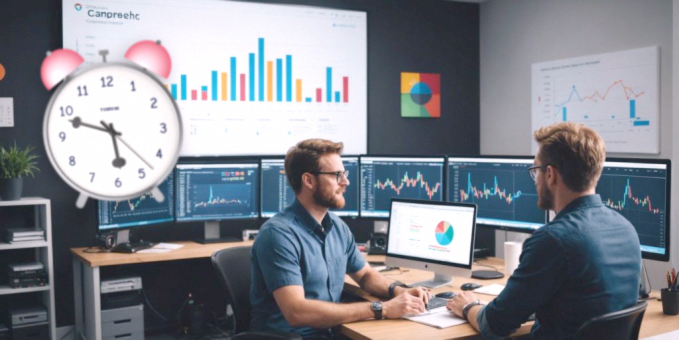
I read {"hour": 5, "minute": 48, "second": 23}
